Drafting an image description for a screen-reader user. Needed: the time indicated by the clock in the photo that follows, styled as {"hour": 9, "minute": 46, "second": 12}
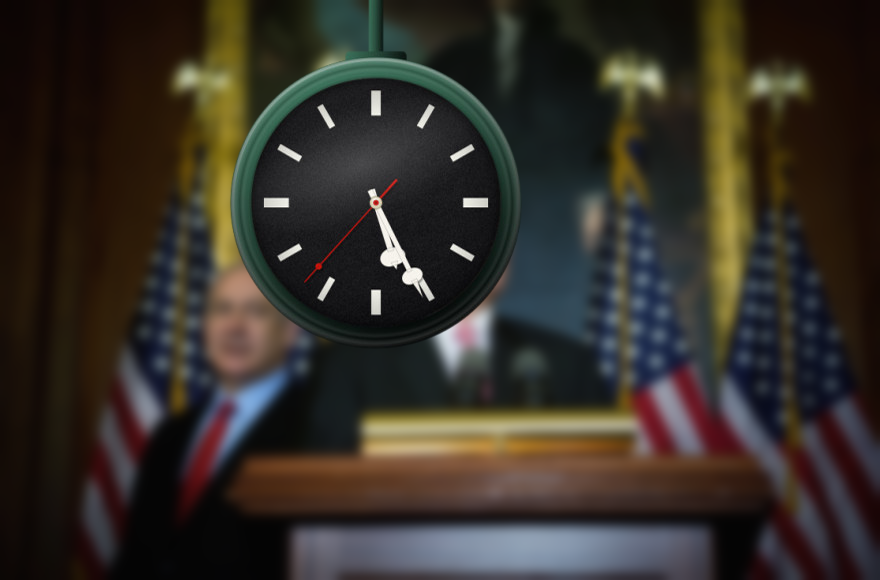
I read {"hour": 5, "minute": 25, "second": 37}
